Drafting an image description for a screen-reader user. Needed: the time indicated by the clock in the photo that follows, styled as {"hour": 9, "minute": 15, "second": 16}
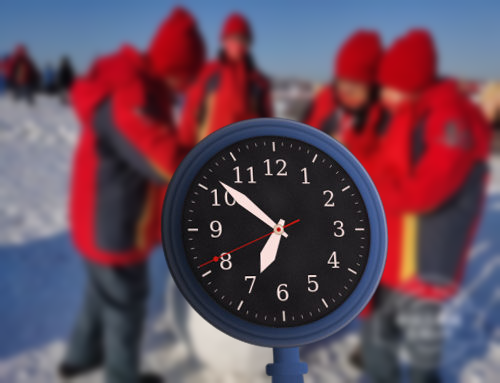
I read {"hour": 6, "minute": 51, "second": 41}
